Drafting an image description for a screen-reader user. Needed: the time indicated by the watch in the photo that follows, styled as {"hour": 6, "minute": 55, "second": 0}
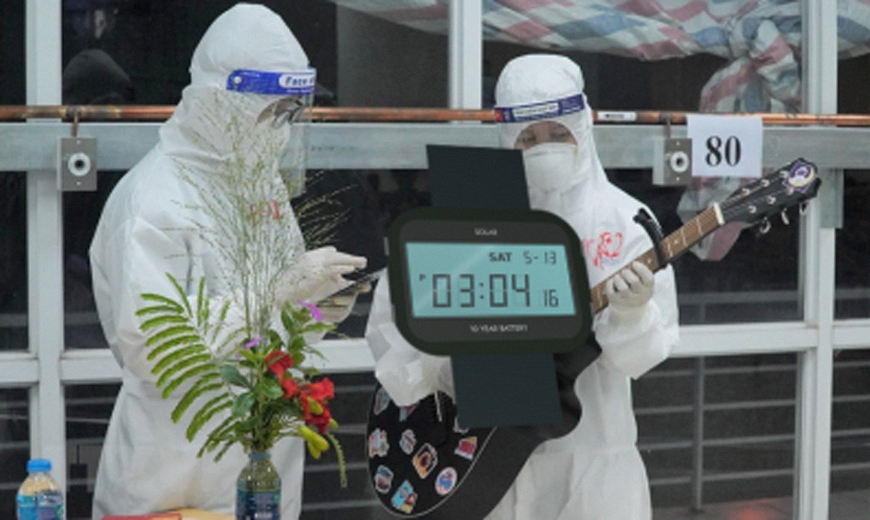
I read {"hour": 3, "minute": 4, "second": 16}
